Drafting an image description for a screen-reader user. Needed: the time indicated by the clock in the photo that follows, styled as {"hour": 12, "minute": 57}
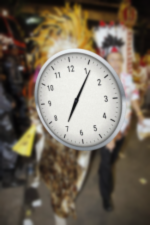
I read {"hour": 7, "minute": 6}
